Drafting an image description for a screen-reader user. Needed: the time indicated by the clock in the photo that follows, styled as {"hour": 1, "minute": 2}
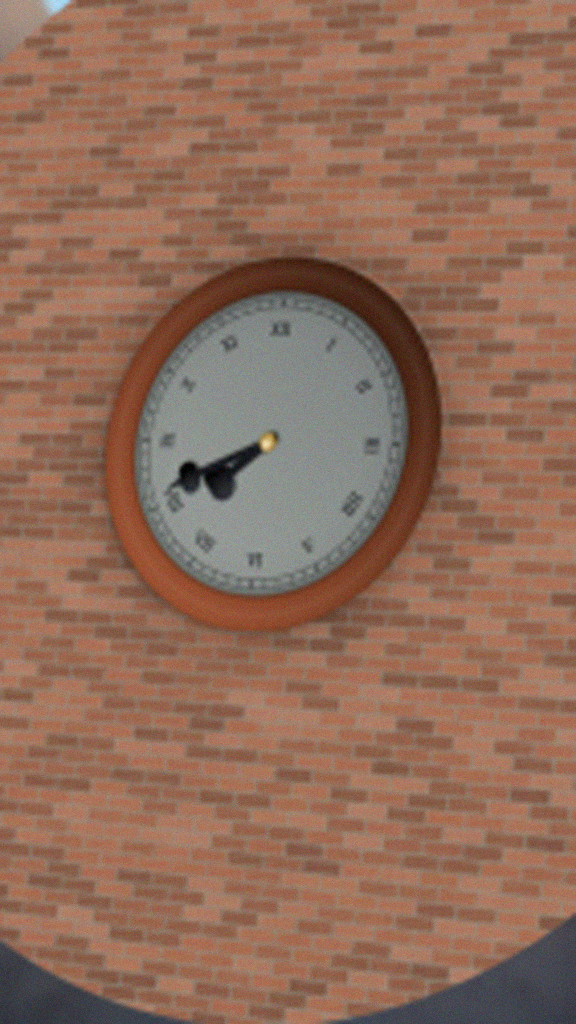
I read {"hour": 7, "minute": 41}
